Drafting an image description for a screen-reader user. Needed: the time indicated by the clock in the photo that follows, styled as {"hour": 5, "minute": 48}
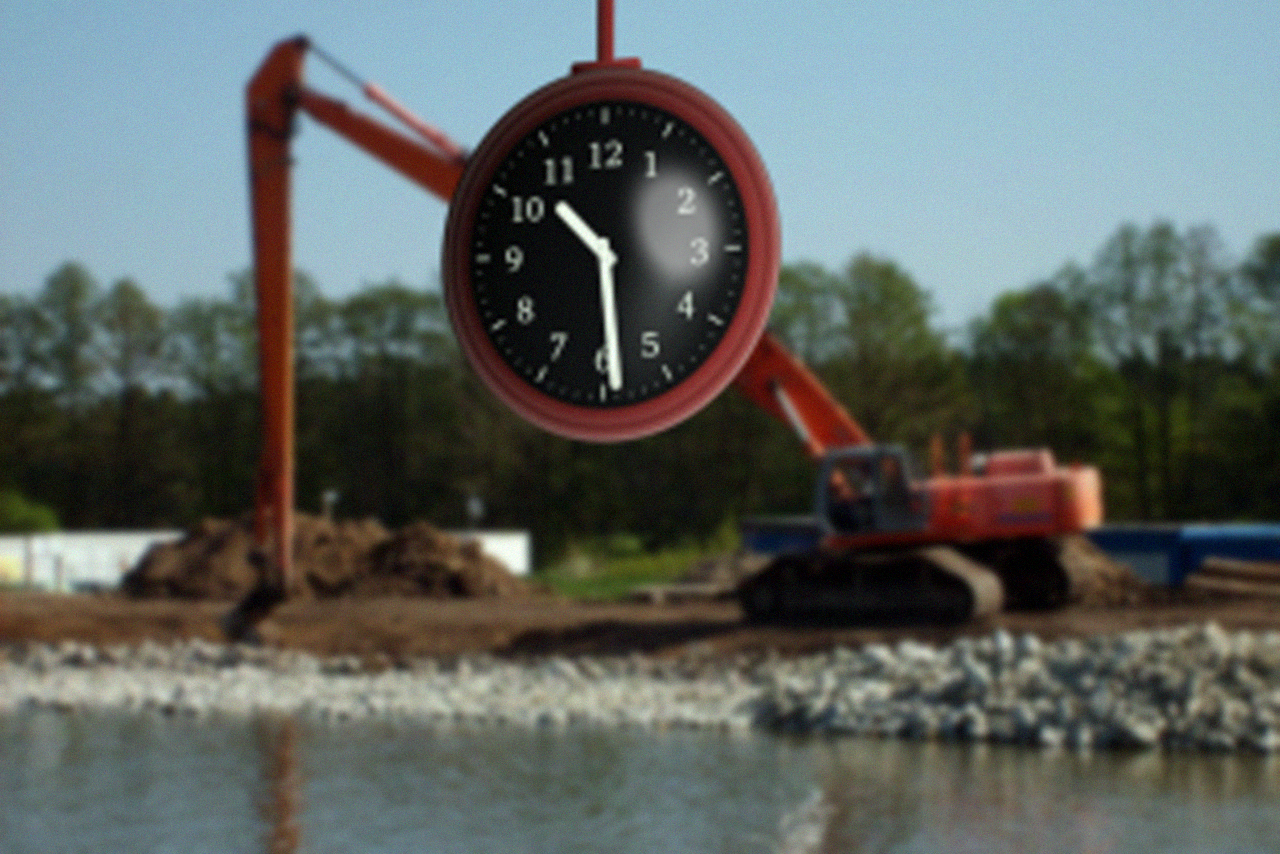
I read {"hour": 10, "minute": 29}
